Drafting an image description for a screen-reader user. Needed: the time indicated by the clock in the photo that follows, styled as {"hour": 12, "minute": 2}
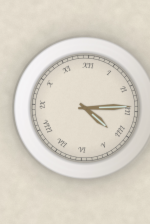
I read {"hour": 4, "minute": 14}
